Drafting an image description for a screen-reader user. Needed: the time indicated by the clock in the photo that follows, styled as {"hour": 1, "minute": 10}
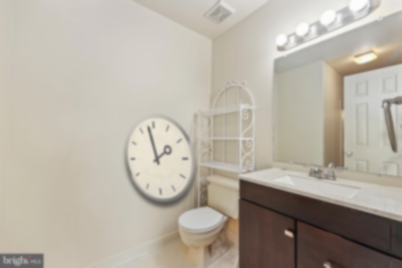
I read {"hour": 1, "minute": 58}
